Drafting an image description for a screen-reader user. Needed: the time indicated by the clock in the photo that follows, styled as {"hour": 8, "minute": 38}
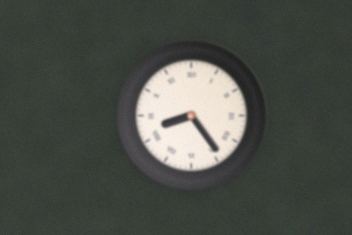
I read {"hour": 8, "minute": 24}
